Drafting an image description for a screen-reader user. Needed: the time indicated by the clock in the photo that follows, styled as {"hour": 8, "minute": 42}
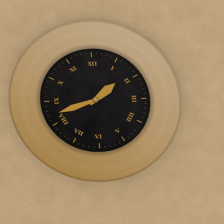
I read {"hour": 1, "minute": 42}
